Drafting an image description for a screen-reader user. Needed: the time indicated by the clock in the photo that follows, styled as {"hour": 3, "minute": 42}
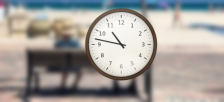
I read {"hour": 10, "minute": 47}
